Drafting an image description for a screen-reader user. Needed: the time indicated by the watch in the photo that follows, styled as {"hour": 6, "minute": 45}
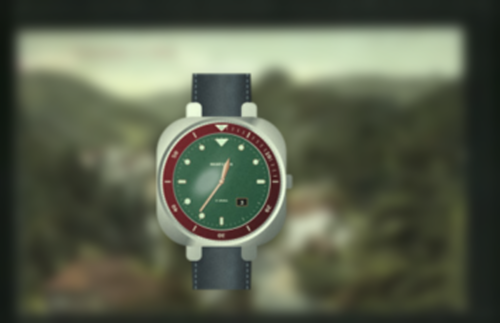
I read {"hour": 12, "minute": 36}
